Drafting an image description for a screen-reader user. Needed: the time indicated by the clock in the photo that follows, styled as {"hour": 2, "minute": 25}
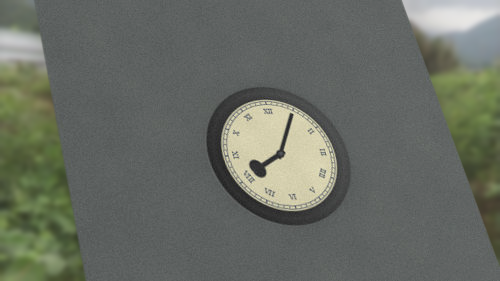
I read {"hour": 8, "minute": 5}
